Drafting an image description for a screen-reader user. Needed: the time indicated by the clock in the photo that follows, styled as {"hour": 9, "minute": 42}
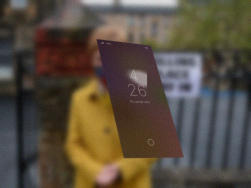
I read {"hour": 4, "minute": 26}
